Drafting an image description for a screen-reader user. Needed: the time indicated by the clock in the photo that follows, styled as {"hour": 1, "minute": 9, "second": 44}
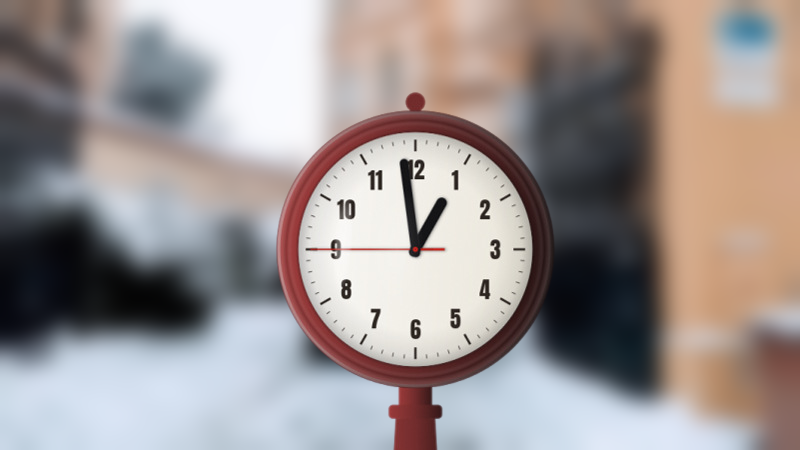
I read {"hour": 12, "minute": 58, "second": 45}
